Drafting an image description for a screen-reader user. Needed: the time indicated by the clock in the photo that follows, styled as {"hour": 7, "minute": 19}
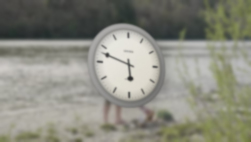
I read {"hour": 5, "minute": 48}
